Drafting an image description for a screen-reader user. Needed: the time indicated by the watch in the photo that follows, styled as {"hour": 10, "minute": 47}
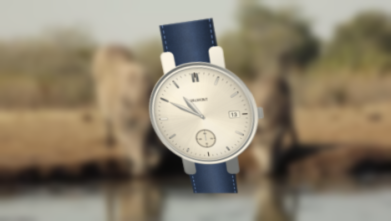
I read {"hour": 10, "minute": 50}
